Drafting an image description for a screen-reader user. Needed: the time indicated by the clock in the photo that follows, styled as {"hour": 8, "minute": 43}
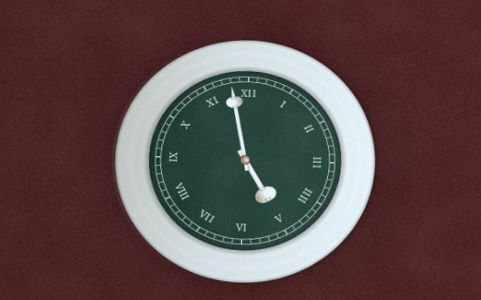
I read {"hour": 4, "minute": 58}
